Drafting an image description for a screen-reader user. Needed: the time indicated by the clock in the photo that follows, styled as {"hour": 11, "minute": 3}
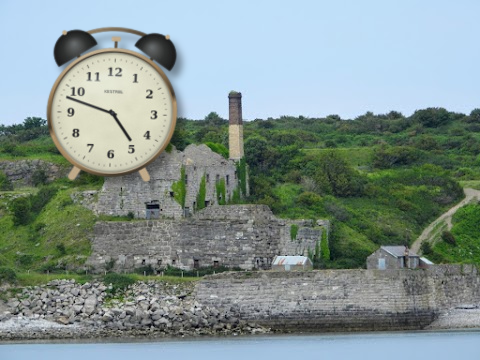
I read {"hour": 4, "minute": 48}
